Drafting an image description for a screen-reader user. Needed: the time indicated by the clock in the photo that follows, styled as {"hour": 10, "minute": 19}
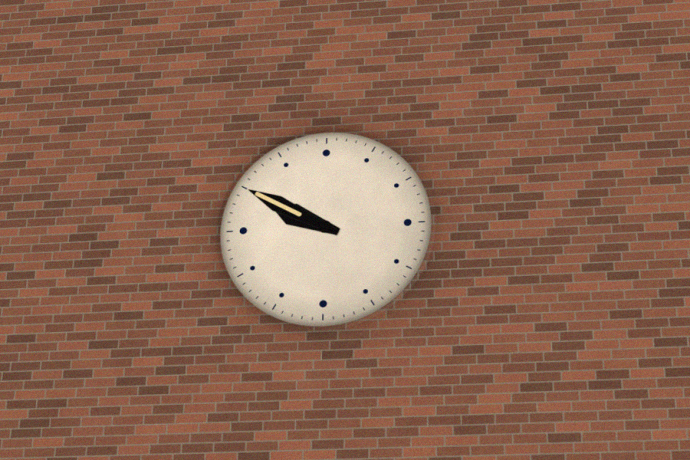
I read {"hour": 9, "minute": 50}
